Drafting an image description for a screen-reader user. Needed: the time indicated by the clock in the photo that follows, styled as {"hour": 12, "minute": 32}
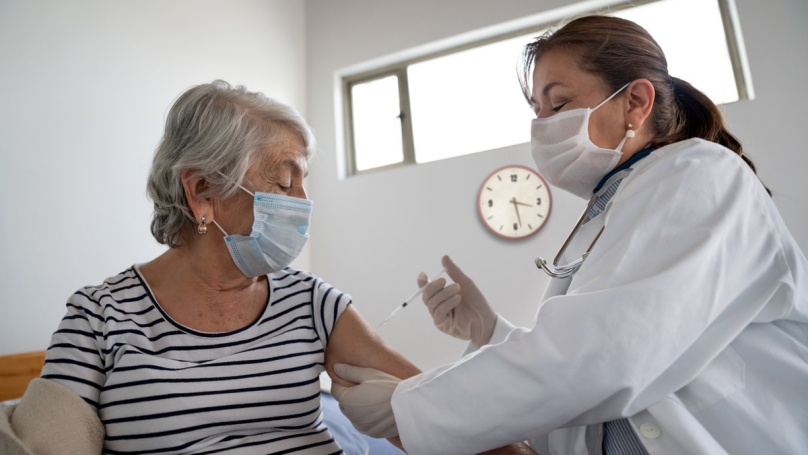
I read {"hour": 3, "minute": 28}
